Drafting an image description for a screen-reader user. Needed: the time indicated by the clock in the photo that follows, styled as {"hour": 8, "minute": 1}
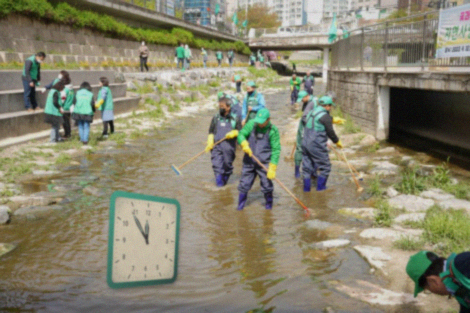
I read {"hour": 11, "minute": 54}
